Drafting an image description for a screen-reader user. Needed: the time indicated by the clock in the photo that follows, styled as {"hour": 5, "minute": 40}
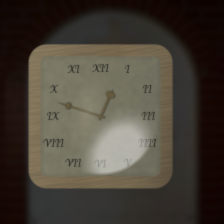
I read {"hour": 12, "minute": 48}
